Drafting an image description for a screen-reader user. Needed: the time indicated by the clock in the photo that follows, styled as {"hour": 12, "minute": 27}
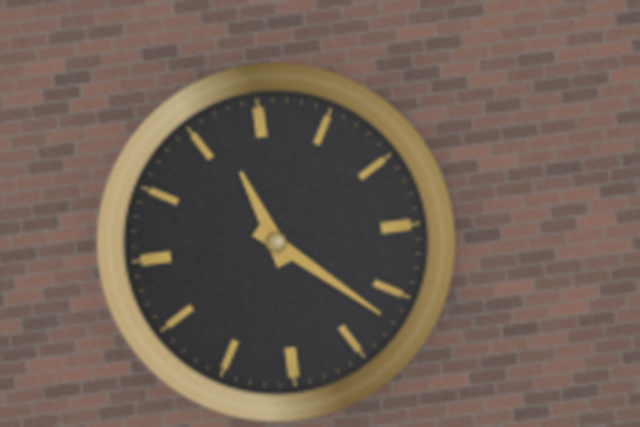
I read {"hour": 11, "minute": 22}
